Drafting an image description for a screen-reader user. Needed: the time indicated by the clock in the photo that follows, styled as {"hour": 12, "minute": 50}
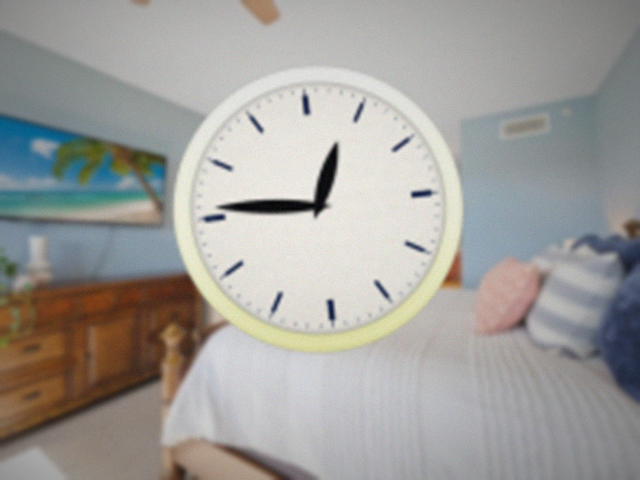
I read {"hour": 12, "minute": 46}
